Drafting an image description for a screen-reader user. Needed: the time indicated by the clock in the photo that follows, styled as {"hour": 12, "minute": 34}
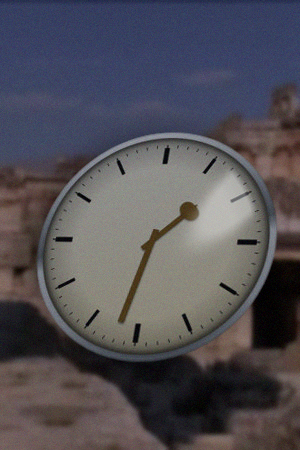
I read {"hour": 1, "minute": 32}
